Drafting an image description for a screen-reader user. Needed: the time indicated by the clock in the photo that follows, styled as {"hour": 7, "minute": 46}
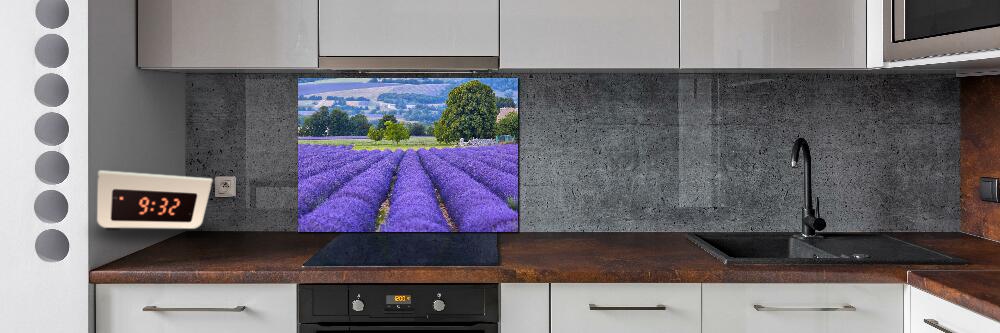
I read {"hour": 9, "minute": 32}
